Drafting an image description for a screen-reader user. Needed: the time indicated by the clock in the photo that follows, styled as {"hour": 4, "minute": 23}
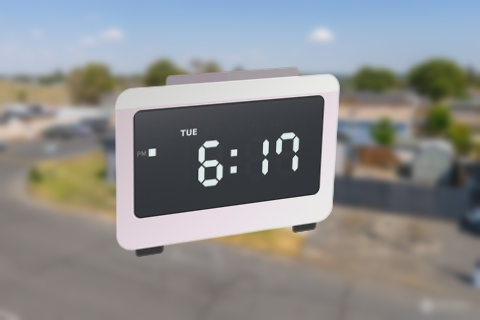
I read {"hour": 6, "minute": 17}
